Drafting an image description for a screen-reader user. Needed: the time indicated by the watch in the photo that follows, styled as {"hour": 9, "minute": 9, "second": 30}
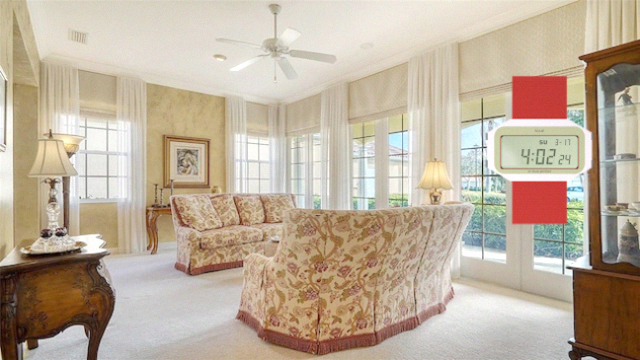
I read {"hour": 4, "minute": 2, "second": 24}
